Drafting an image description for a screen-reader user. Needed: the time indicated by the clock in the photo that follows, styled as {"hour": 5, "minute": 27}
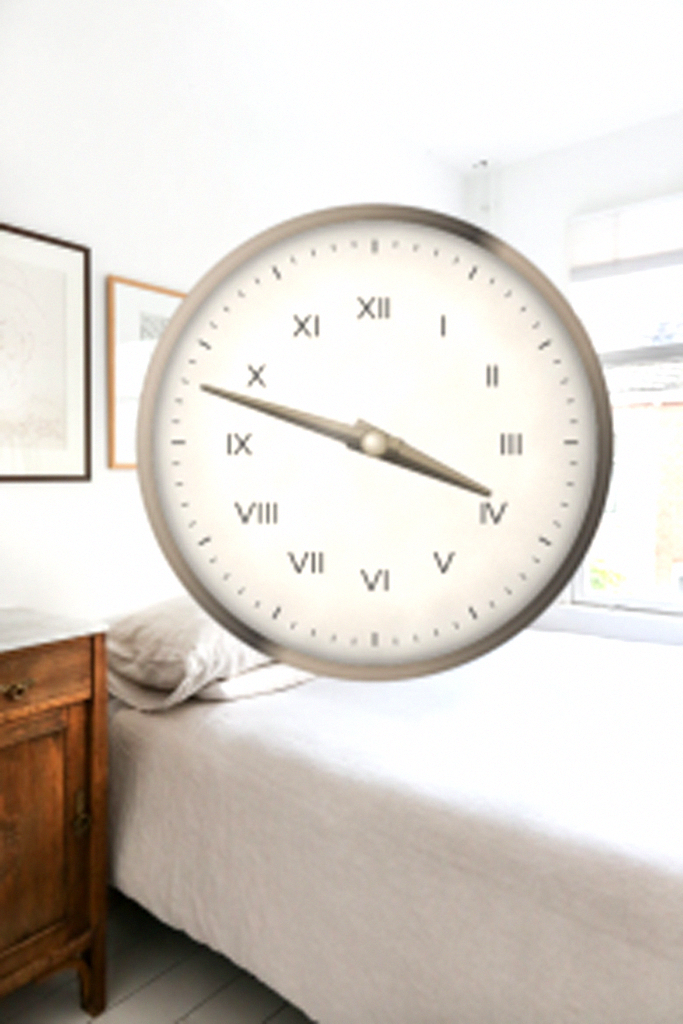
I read {"hour": 3, "minute": 48}
